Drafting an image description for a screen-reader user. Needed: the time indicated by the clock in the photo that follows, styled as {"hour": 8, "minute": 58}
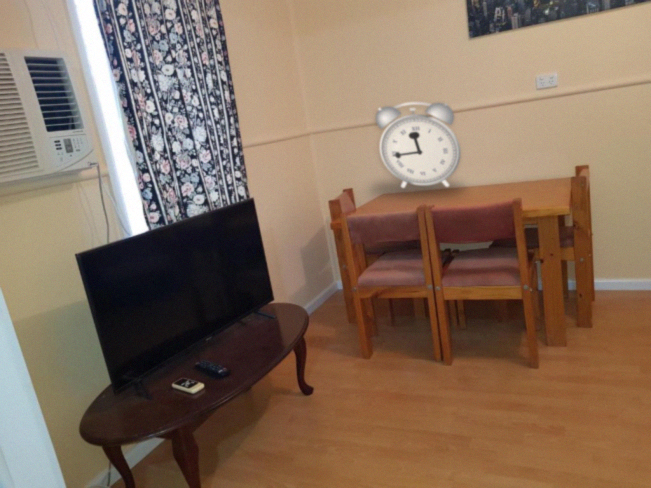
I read {"hour": 11, "minute": 44}
